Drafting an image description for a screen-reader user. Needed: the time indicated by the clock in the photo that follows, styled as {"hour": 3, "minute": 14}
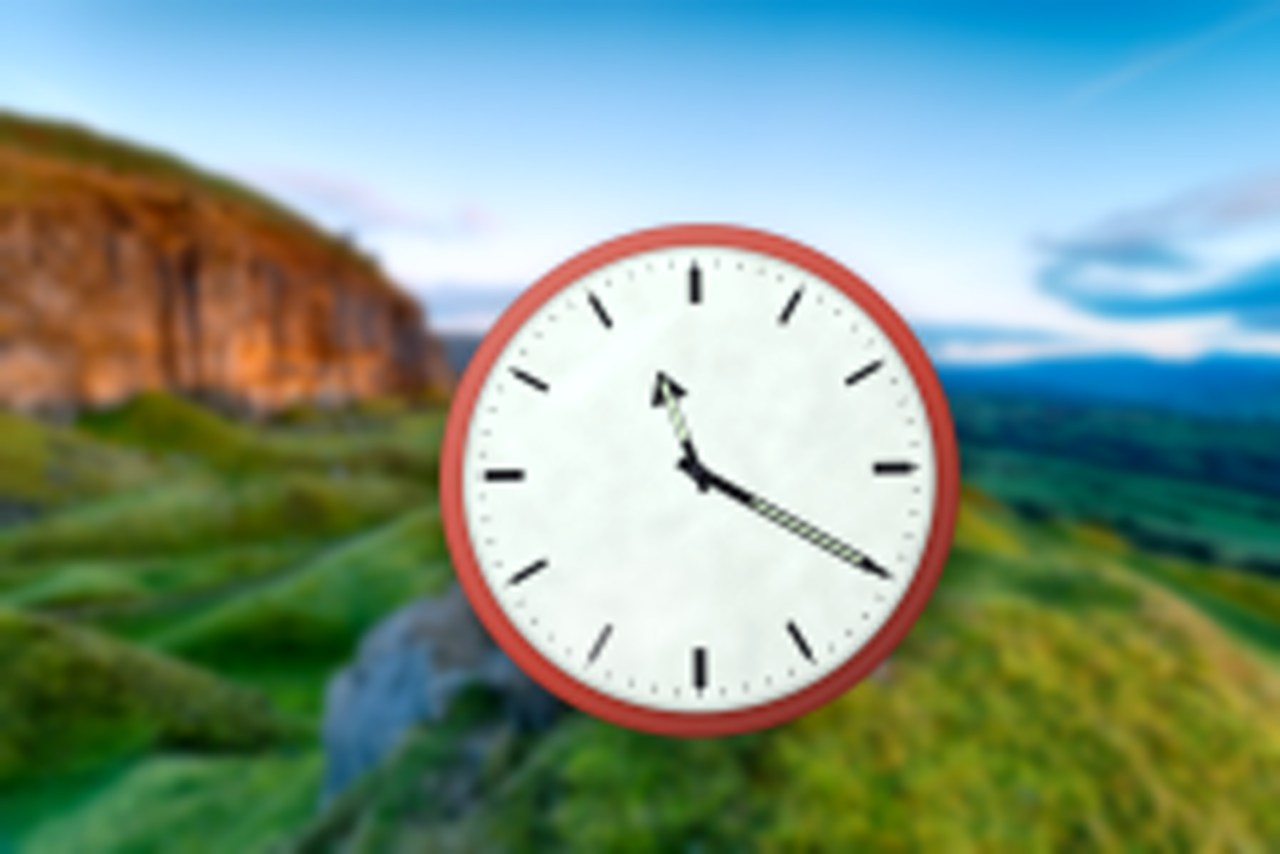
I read {"hour": 11, "minute": 20}
